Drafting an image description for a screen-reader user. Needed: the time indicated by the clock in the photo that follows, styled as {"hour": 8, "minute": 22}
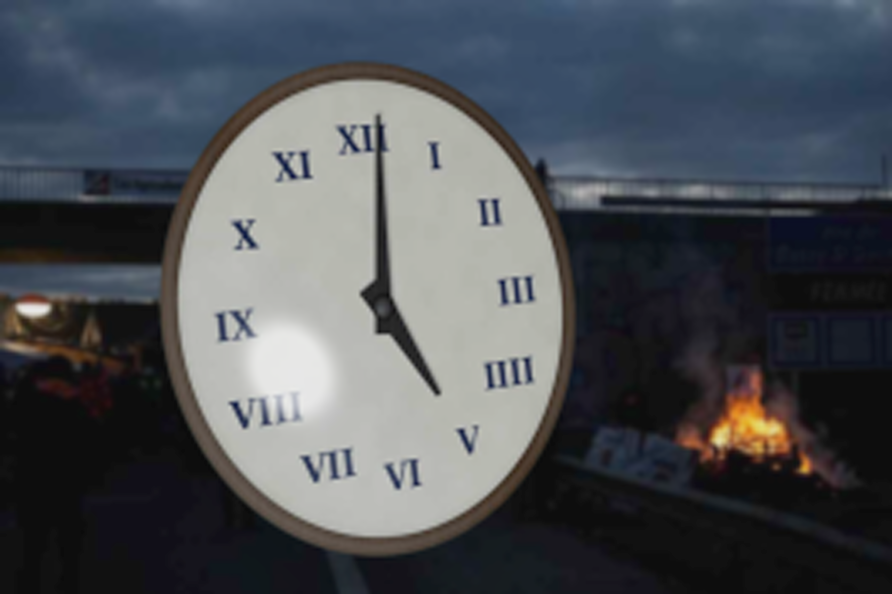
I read {"hour": 5, "minute": 1}
